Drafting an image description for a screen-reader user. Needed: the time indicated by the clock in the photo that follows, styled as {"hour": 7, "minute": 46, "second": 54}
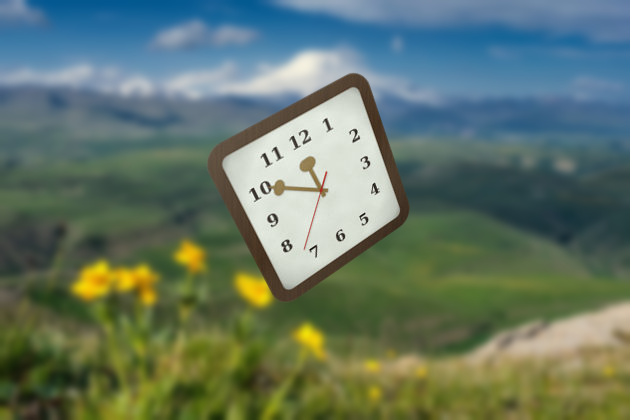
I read {"hour": 11, "minute": 50, "second": 37}
